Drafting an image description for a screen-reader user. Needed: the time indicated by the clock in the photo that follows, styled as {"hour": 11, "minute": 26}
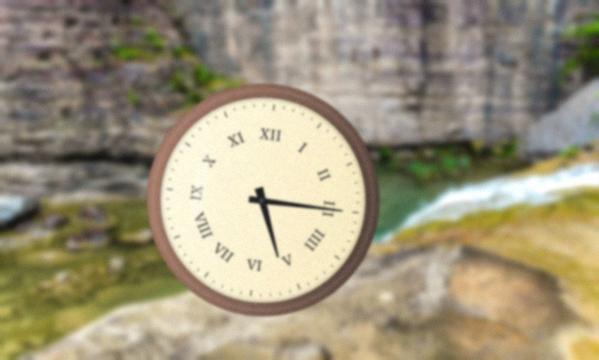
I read {"hour": 5, "minute": 15}
